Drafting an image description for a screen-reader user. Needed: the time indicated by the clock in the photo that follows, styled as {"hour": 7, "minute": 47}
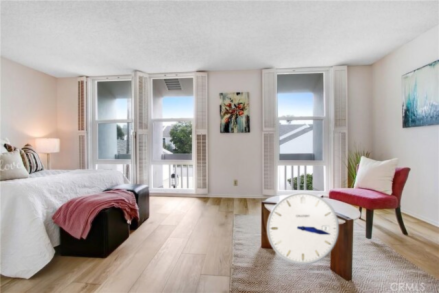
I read {"hour": 3, "minute": 17}
